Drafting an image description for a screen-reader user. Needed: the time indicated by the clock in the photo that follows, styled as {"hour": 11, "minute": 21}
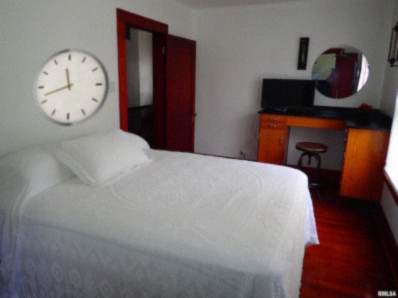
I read {"hour": 11, "minute": 42}
